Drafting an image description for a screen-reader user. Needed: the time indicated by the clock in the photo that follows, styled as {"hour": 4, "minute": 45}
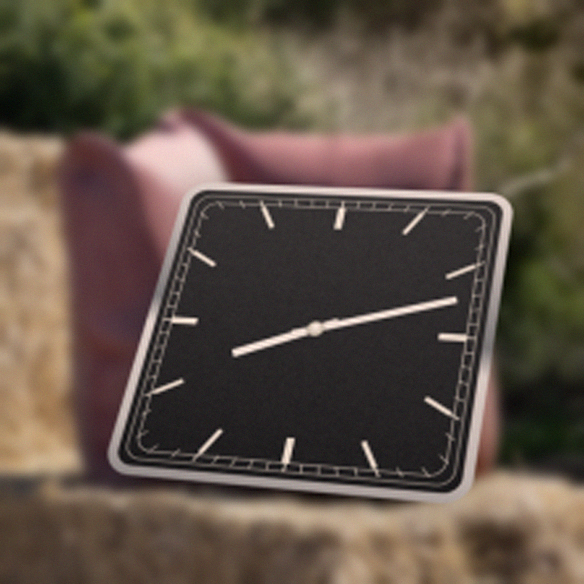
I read {"hour": 8, "minute": 12}
